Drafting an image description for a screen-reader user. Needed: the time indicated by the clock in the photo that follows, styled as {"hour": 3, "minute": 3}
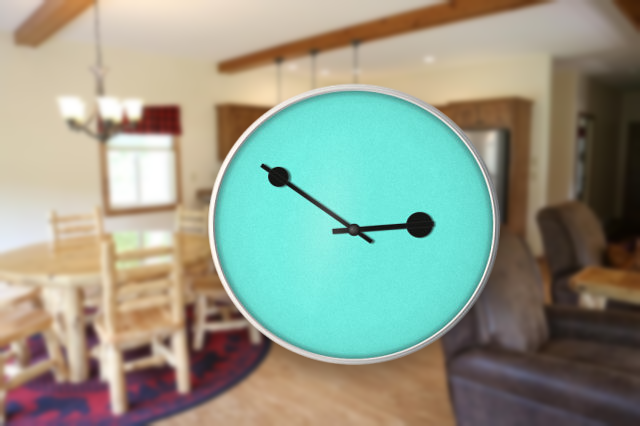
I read {"hour": 2, "minute": 51}
